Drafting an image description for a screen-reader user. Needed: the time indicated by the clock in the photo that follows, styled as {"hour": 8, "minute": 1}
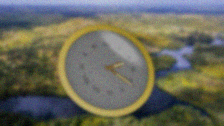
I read {"hour": 2, "minute": 21}
